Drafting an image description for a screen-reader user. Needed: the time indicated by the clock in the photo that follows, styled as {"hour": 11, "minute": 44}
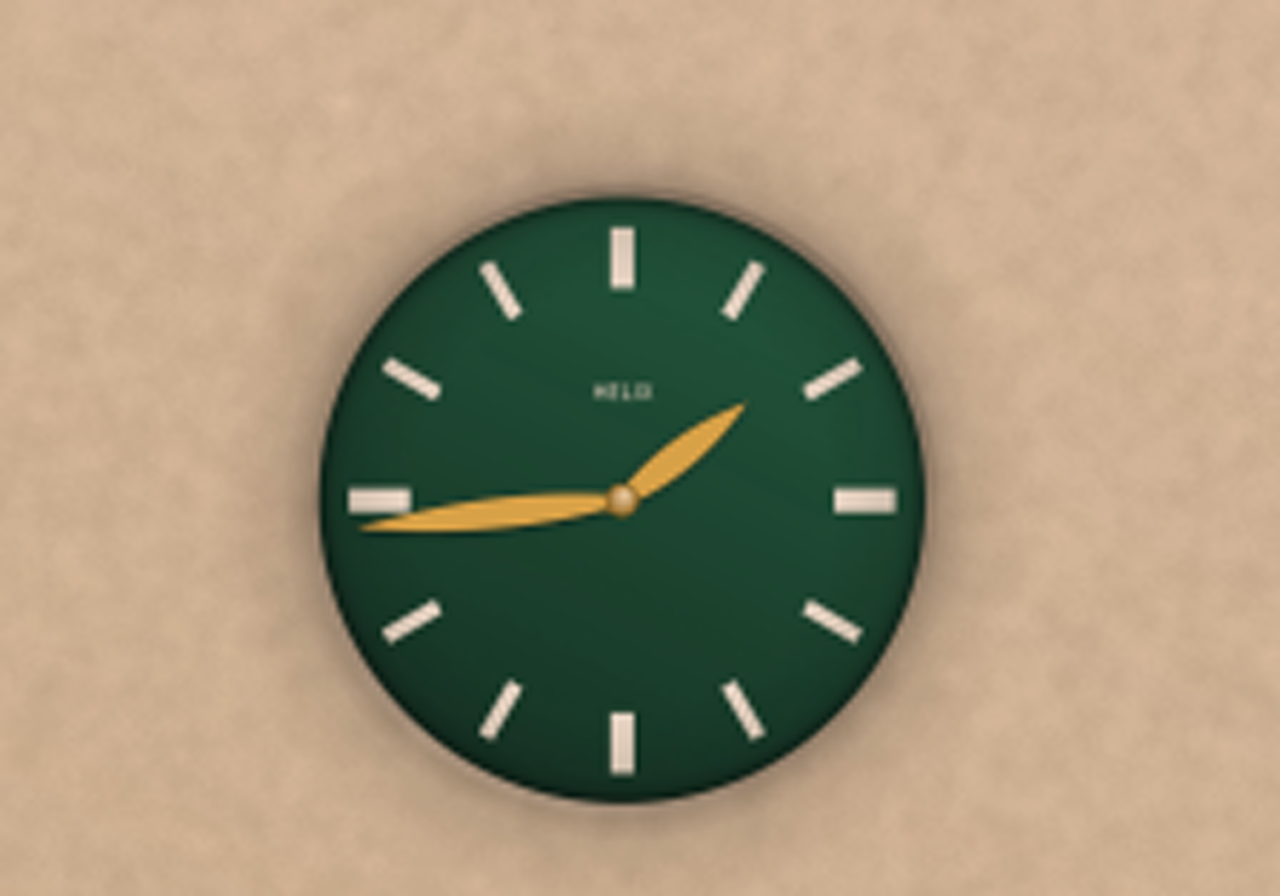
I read {"hour": 1, "minute": 44}
